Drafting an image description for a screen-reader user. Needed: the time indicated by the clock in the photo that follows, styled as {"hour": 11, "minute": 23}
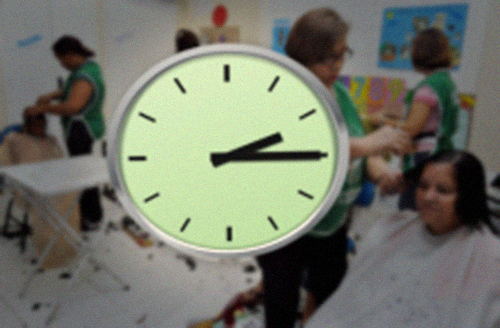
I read {"hour": 2, "minute": 15}
